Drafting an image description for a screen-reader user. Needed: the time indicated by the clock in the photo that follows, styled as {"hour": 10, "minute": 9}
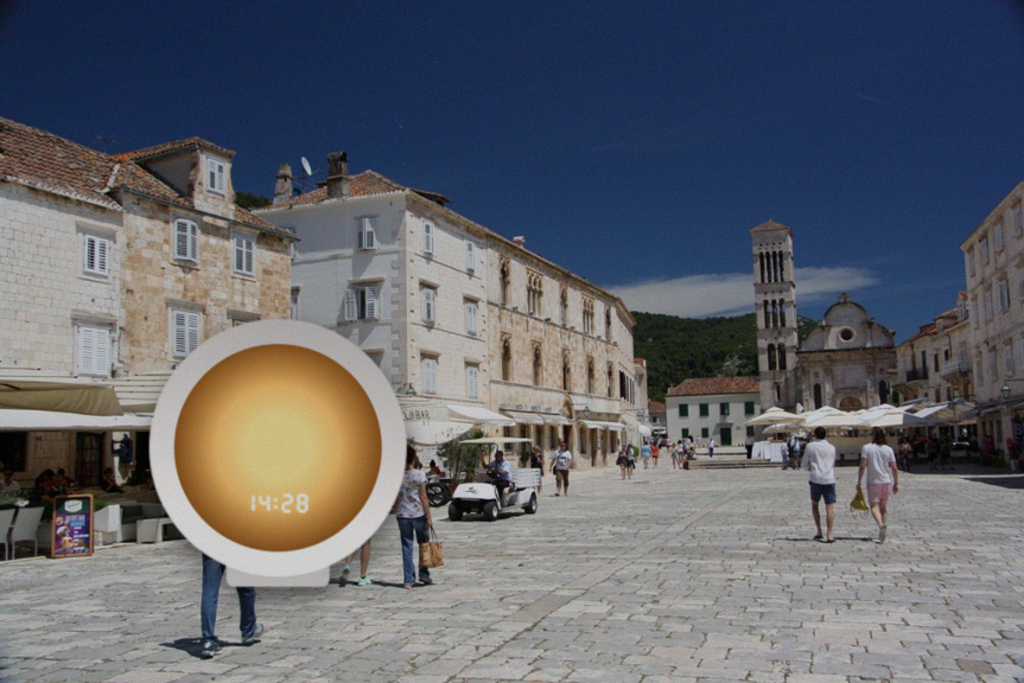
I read {"hour": 14, "minute": 28}
